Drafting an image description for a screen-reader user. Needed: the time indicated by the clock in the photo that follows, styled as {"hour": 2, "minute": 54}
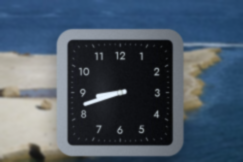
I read {"hour": 8, "minute": 42}
